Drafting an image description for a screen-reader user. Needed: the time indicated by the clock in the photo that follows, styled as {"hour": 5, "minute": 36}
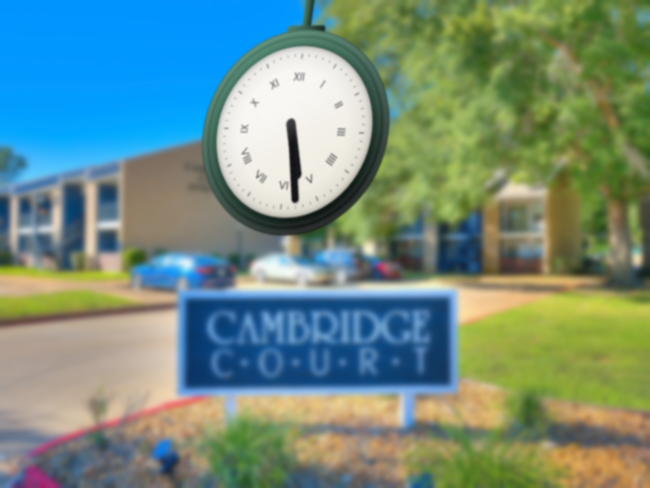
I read {"hour": 5, "minute": 28}
